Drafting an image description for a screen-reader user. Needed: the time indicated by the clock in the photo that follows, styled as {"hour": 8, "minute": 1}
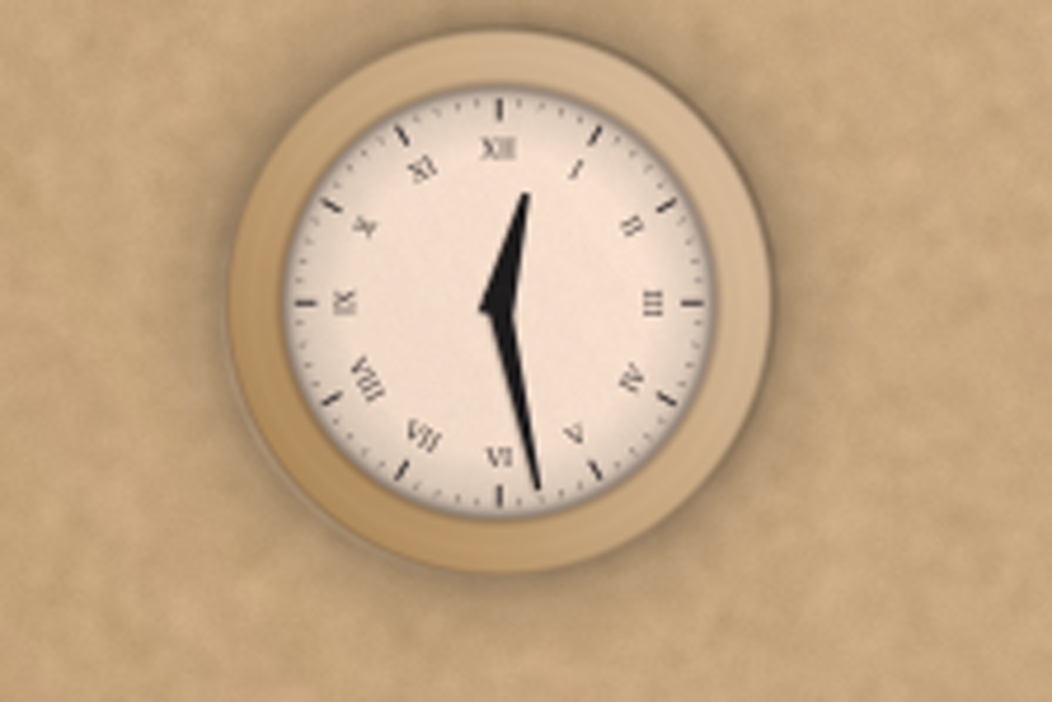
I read {"hour": 12, "minute": 28}
